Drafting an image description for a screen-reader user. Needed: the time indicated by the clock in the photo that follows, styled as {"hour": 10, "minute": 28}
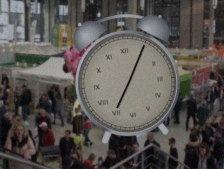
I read {"hour": 7, "minute": 5}
